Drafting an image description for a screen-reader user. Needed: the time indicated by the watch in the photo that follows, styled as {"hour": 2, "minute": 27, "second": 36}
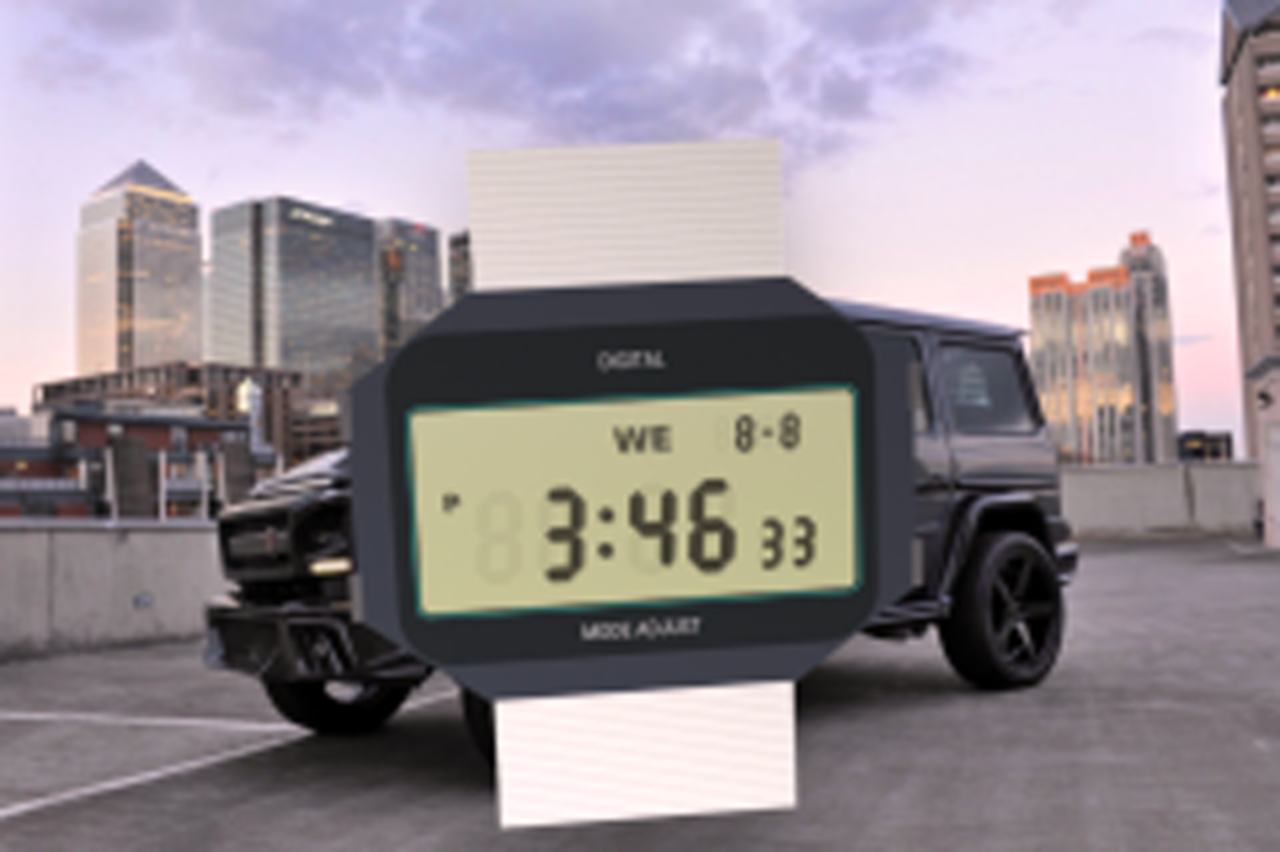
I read {"hour": 3, "minute": 46, "second": 33}
